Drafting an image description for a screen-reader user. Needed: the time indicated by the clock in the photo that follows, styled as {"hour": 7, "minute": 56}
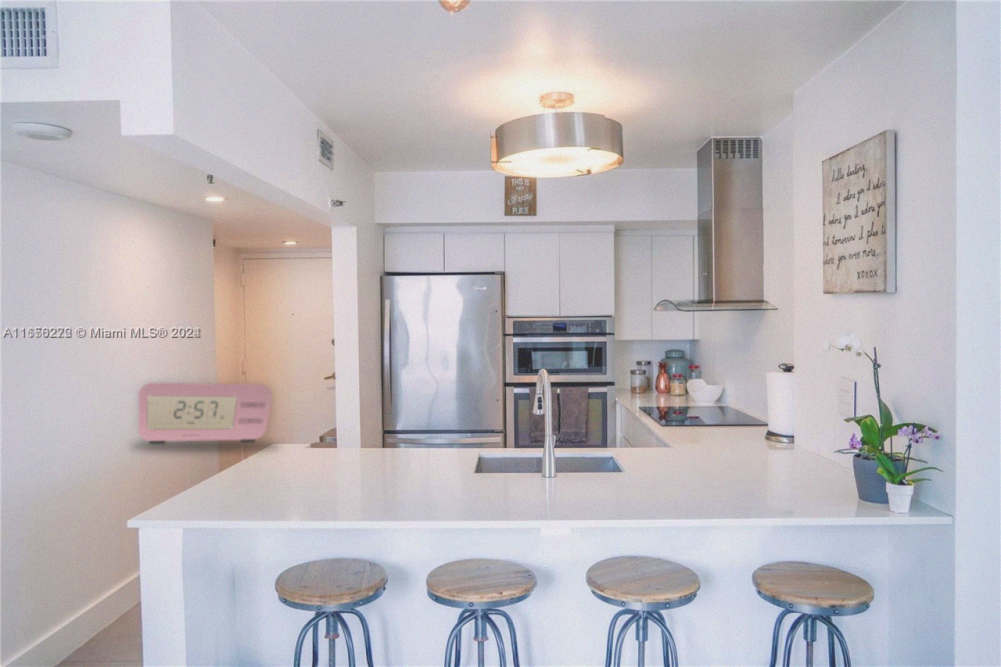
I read {"hour": 2, "minute": 57}
